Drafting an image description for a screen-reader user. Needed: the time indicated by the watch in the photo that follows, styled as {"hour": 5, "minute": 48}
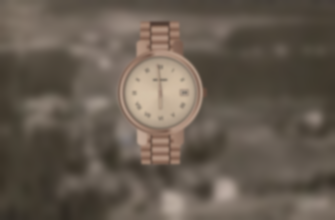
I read {"hour": 5, "minute": 59}
